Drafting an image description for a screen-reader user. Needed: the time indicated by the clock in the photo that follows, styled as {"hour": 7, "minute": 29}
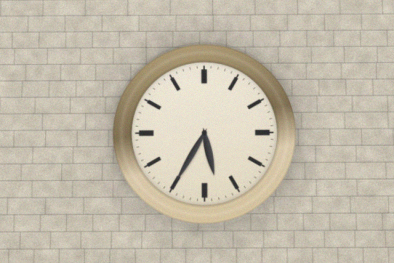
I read {"hour": 5, "minute": 35}
